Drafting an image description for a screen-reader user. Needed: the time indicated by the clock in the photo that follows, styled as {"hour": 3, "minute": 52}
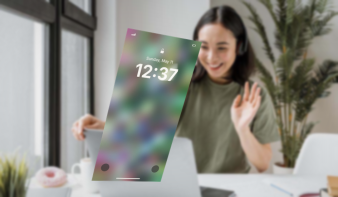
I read {"hour": 12, "minute": 37}
